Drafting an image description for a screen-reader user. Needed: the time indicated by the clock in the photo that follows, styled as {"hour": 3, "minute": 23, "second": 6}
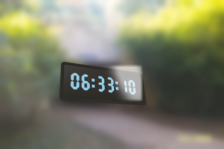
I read {"hour": 6, "minute": 33, "second": 10}
